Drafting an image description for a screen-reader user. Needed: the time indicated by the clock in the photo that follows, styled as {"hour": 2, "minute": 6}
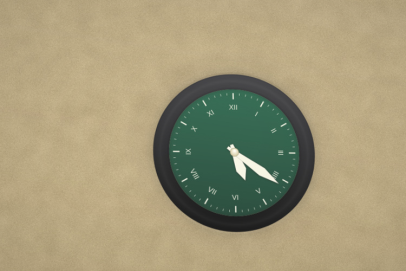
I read {"hour": 5, "minute": 21}
